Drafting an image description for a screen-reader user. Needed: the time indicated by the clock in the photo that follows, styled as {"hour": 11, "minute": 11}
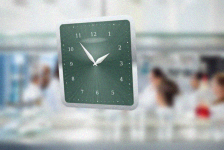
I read {"hour": 1, "minute": 54}
